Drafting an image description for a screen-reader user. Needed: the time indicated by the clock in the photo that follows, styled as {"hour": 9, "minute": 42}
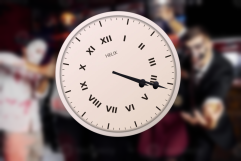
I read {"hour": 4, "minute": 21}
